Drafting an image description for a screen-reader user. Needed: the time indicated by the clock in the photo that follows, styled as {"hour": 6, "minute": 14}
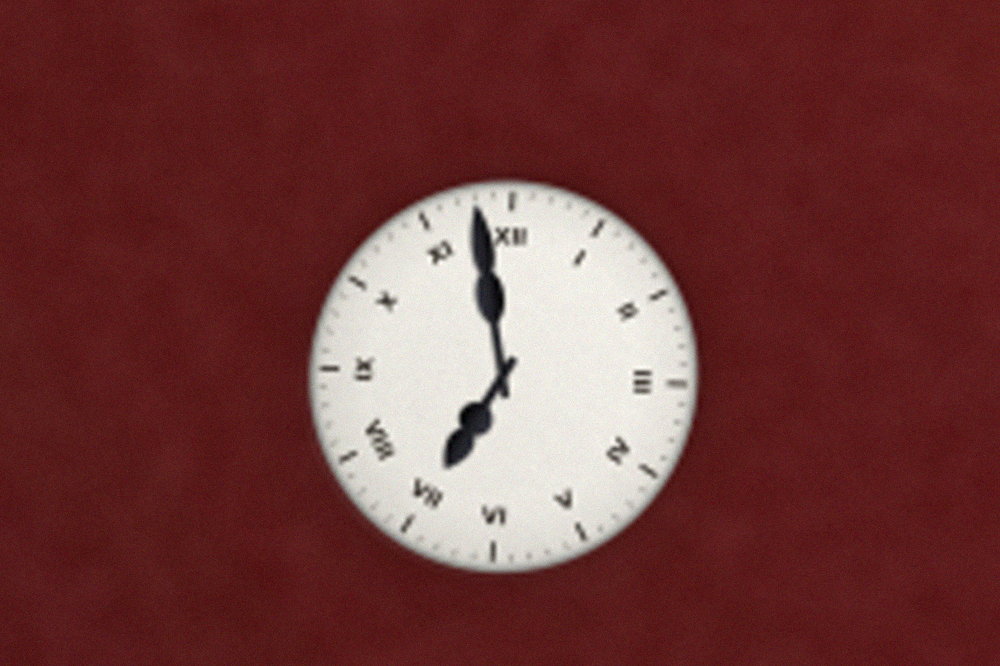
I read {"hour": 6, "minute": 58}
